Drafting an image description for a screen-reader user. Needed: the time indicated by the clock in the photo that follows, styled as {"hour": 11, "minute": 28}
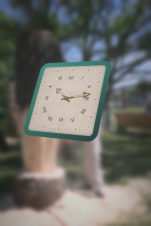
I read {"hour": 10, "minute": 13}
